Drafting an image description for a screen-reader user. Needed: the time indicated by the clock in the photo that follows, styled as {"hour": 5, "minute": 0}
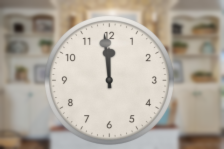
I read {"hour": 11, "minute": 59}
